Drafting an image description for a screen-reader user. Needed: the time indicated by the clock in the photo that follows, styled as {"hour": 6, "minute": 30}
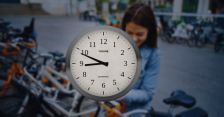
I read {"hour": 8, "minute": 49}
